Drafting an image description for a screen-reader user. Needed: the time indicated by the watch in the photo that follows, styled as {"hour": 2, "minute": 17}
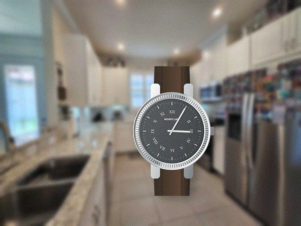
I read {"hour": 3, "minute": 5}
